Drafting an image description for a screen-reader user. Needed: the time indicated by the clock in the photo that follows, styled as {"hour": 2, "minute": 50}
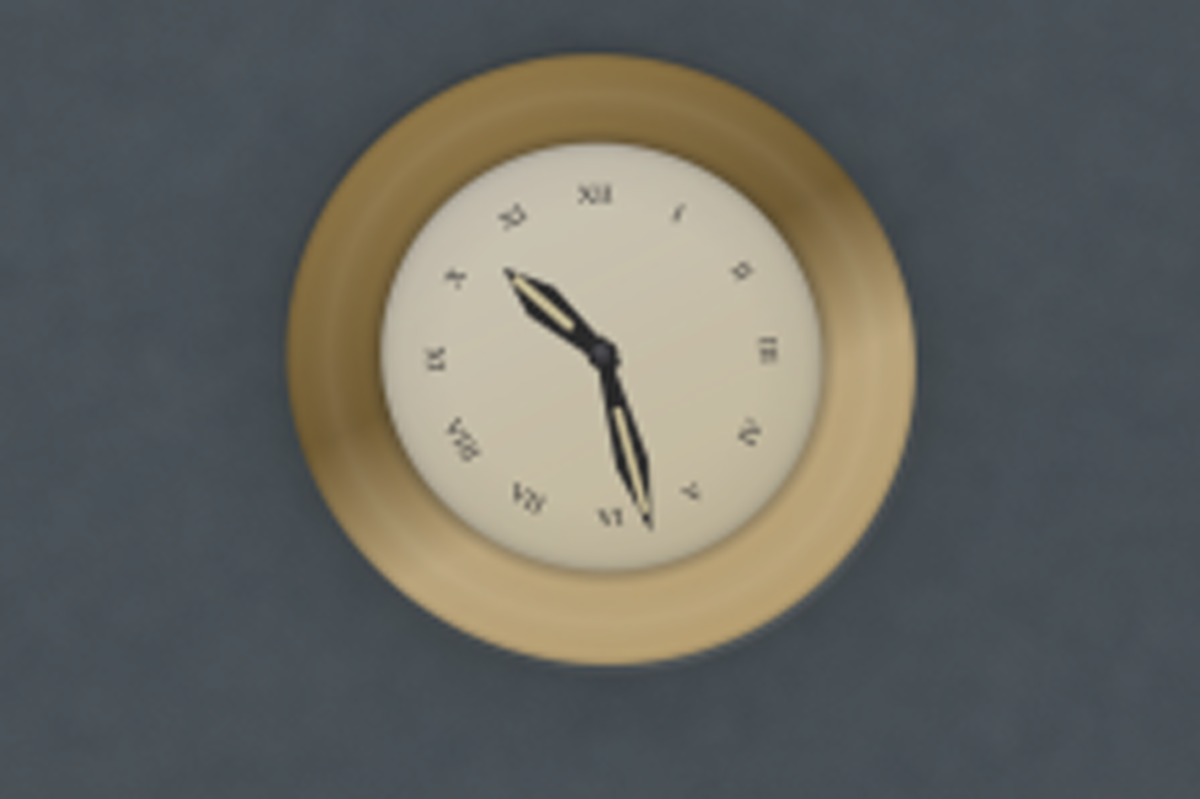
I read {"hour": 10, "minute": 28}
